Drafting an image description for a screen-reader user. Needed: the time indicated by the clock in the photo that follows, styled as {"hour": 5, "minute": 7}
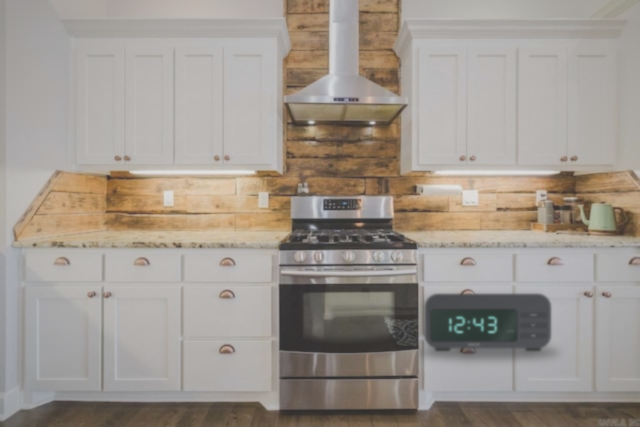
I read {"hour": 12, "minute": 43}
